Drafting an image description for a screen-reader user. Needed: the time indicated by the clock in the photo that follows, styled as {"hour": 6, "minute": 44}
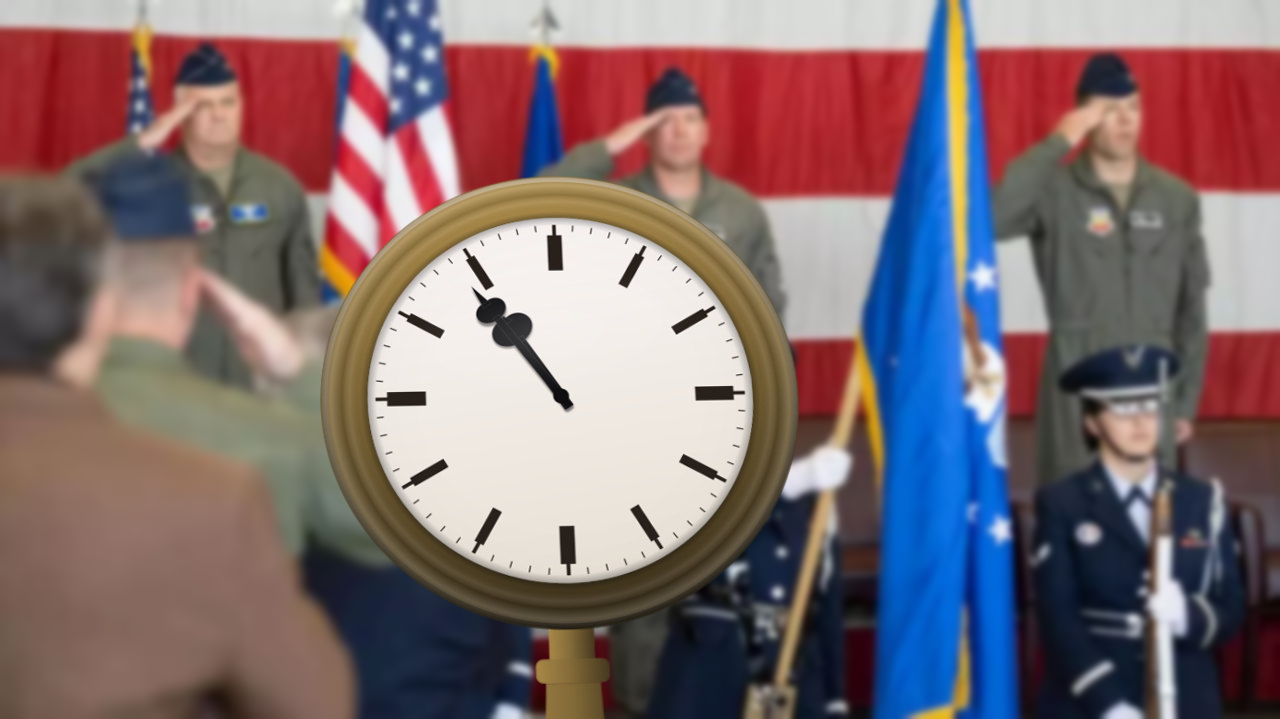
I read {"hour": 10, "minute": 54}
